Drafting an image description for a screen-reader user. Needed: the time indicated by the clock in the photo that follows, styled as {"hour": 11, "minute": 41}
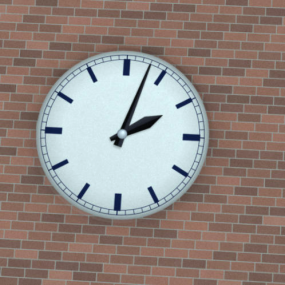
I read {"hour": 2, "minute": 3}
